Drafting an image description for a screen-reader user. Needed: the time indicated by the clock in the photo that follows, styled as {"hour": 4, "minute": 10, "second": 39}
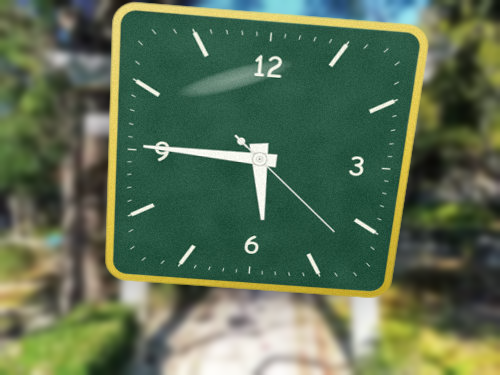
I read {"hour": 5, "minute": 45, "second": 22}
